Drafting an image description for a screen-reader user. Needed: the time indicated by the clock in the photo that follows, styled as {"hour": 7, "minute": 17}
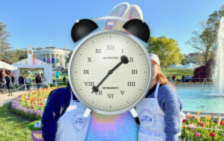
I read {"hour": 1, "minute": 37}
